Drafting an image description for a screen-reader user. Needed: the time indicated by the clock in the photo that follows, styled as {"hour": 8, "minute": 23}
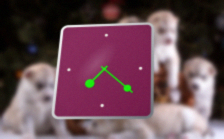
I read {"hour": 7, "minute": 22}
